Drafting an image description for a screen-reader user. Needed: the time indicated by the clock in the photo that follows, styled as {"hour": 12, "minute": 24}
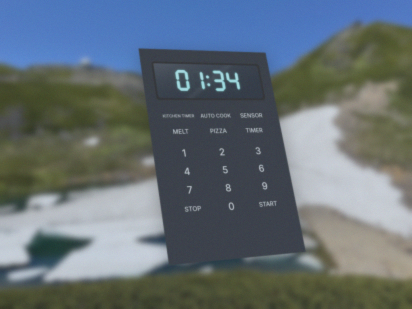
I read {"hour": 1, "minute": 34}
